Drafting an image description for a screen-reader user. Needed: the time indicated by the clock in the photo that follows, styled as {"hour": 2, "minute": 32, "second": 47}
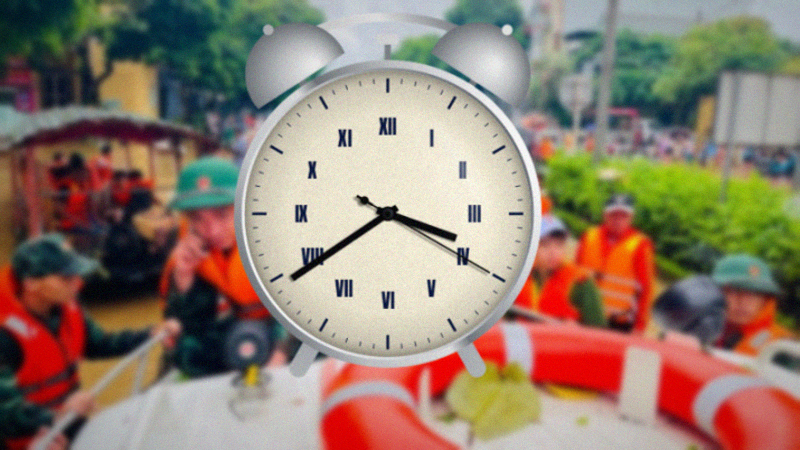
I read {"hour": 3, "minute": 39, "second": 20}
